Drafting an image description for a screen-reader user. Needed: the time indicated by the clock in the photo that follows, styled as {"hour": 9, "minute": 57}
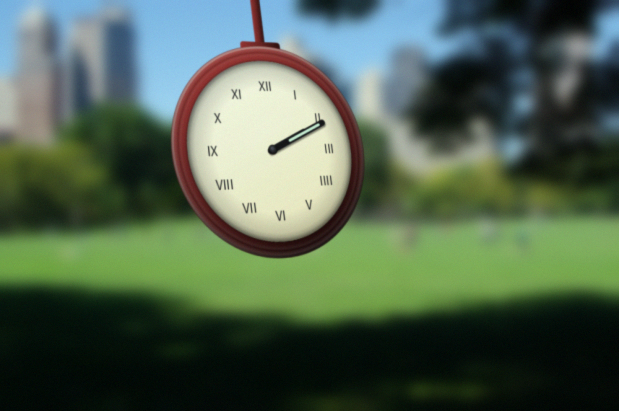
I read {"hour": 2, "minute": 11}
